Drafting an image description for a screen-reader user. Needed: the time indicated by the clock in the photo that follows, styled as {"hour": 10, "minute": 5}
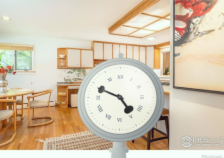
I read {"hour": 4, "minute": 49}
